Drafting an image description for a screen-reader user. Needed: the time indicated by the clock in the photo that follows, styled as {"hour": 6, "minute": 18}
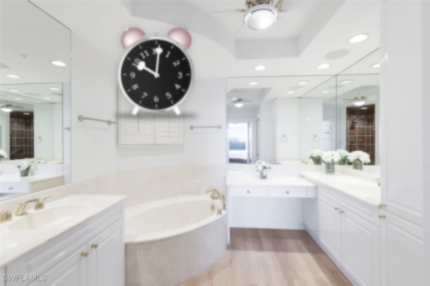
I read {"hour": 10, "minute": 1}
